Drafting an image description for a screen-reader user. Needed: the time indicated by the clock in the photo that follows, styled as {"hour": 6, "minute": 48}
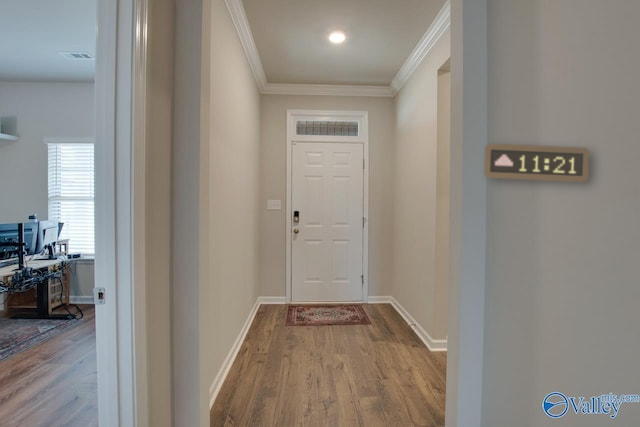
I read {"hour": 11, "minute": 21}
